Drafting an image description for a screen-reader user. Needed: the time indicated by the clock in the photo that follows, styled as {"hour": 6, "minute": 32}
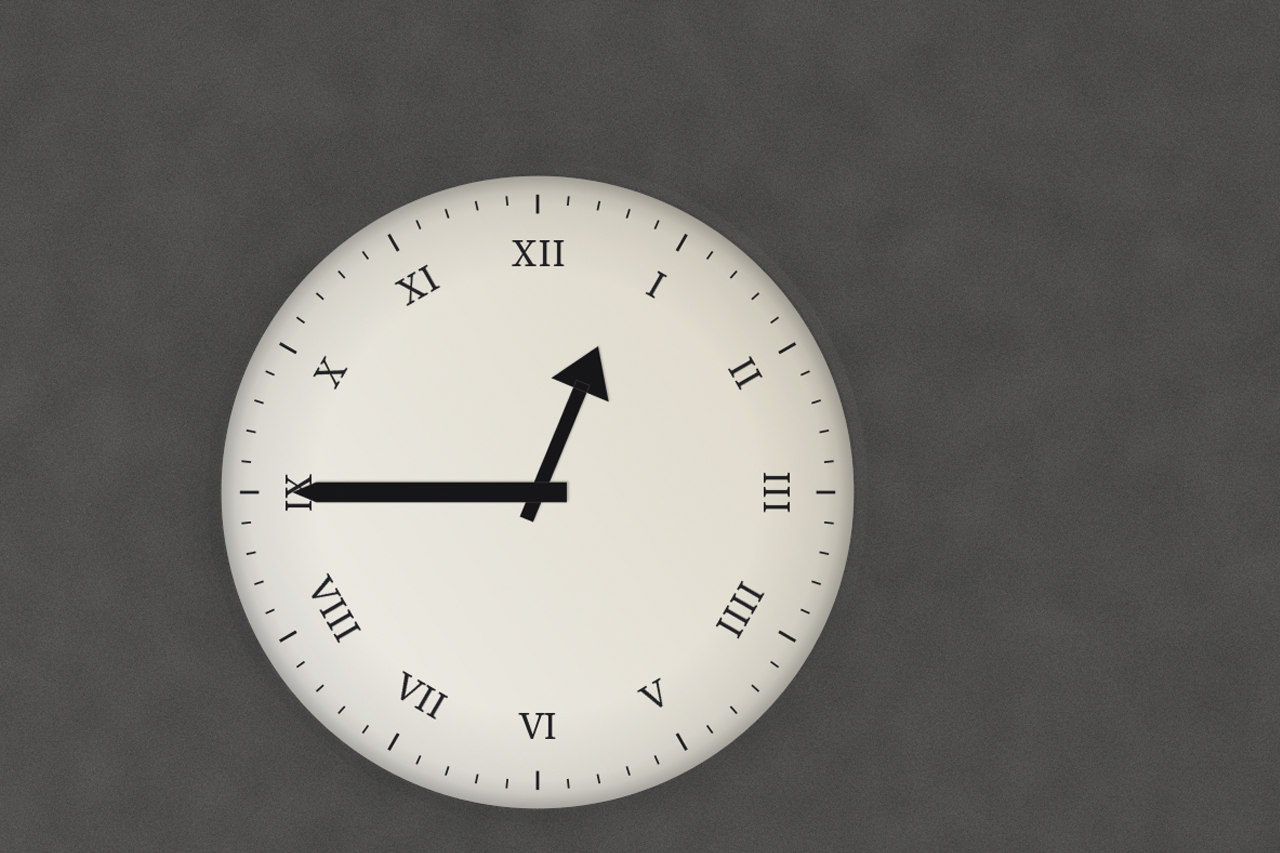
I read {"hour": 12, "minute": 45}
